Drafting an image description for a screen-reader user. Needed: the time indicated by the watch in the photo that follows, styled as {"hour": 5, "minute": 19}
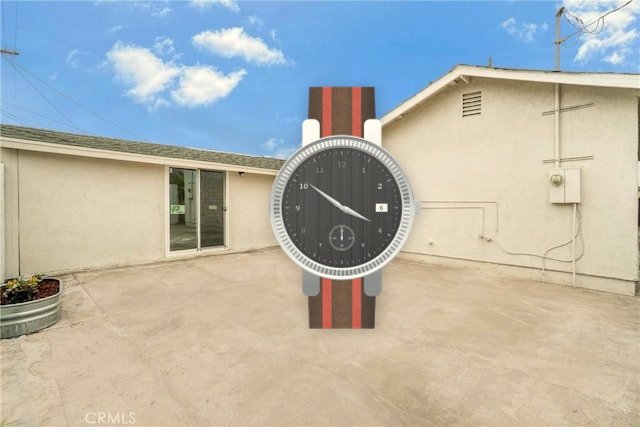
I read {"hour": 3, "minute": 51}
